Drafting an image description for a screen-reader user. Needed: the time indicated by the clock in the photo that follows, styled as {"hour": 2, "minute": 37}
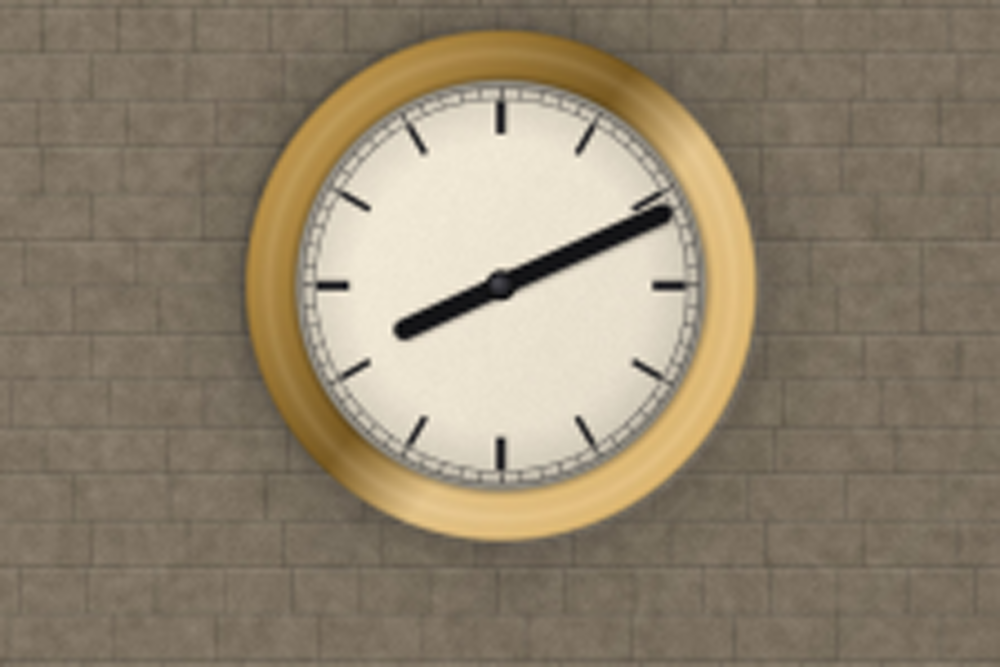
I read {"hour": 8, "minute": 11}
